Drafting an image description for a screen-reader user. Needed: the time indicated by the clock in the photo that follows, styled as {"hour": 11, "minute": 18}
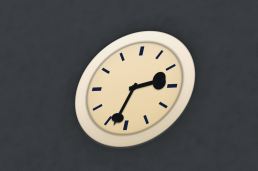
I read {"hour": 2, "minute": 33}
